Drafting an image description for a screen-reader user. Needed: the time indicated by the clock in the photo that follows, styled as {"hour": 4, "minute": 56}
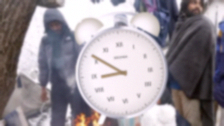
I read {"hour": 8, "minute": 51}
